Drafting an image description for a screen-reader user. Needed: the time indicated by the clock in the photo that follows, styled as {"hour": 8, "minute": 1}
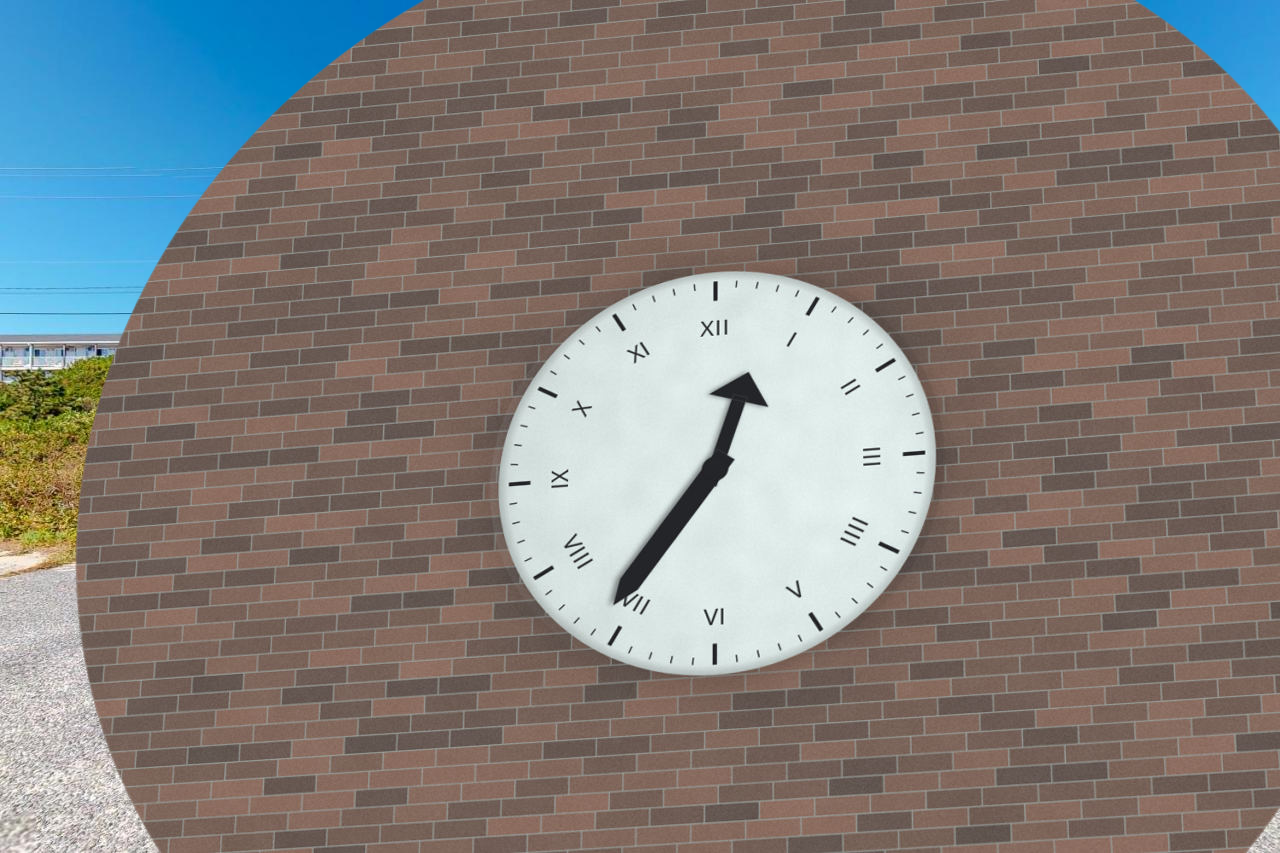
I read {"hour": 12, "minute": 36}
